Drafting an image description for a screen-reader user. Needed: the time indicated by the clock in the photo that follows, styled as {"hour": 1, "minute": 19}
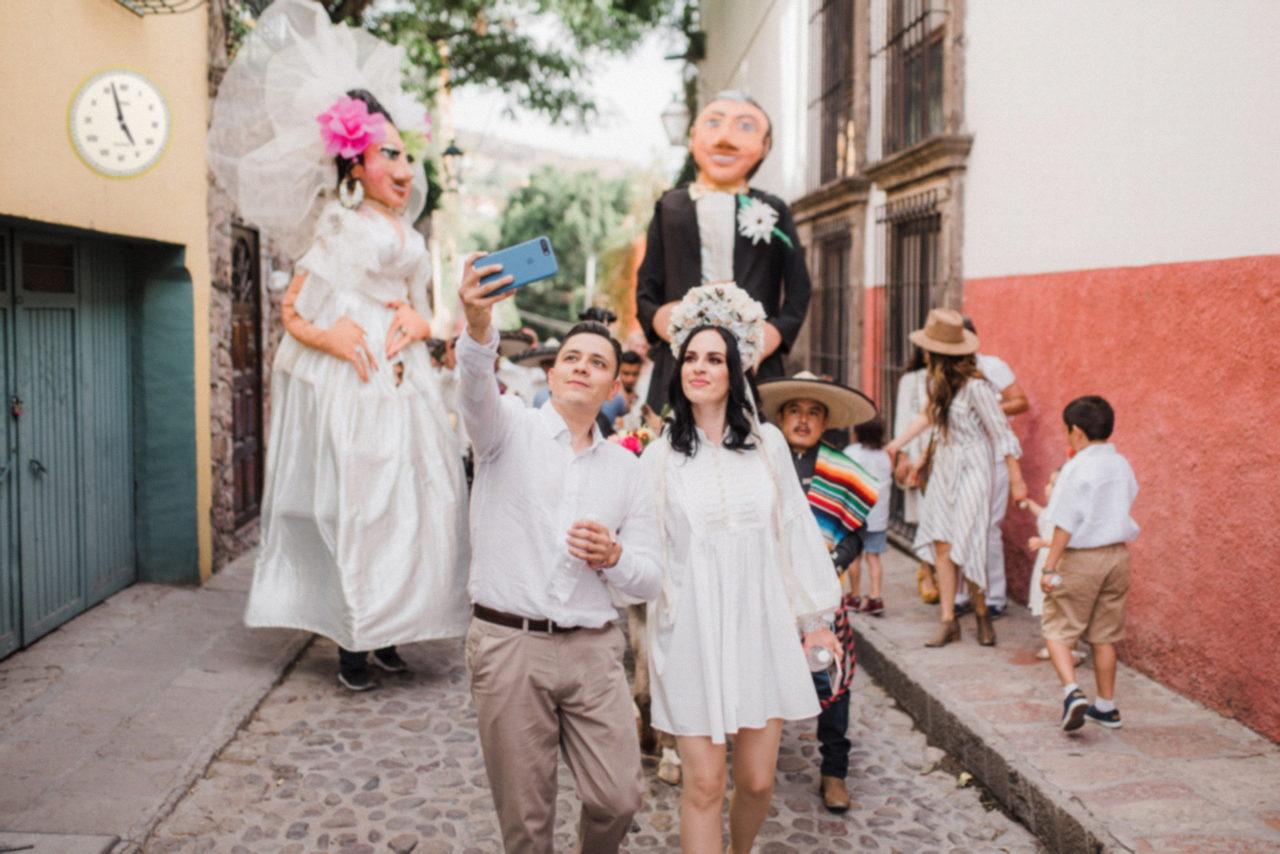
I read {"hour": 4, "minute": 57}
